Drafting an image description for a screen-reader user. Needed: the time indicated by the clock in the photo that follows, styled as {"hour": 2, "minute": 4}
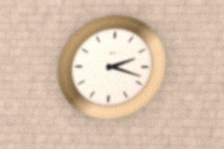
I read {"hour": 2, "minute": 18}
